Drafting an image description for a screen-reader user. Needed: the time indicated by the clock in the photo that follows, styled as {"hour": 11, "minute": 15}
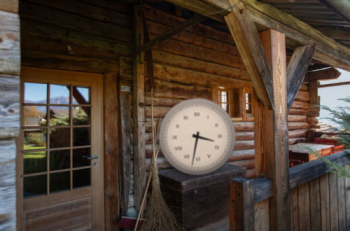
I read {"hour": 3, "minute": 32}
